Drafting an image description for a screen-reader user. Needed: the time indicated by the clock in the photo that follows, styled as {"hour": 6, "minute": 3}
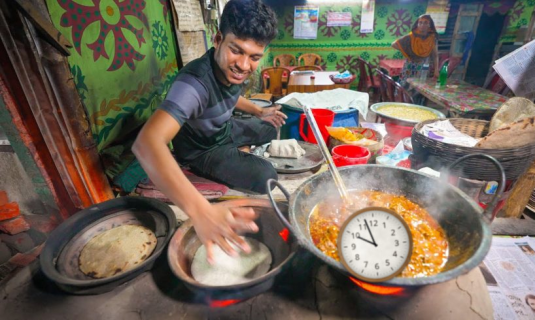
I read {"hour": 9, "minute": 57}
